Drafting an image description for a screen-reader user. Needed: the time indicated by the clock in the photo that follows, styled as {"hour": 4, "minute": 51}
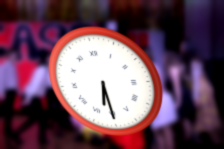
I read {"hour": 6, "minute": 30}
